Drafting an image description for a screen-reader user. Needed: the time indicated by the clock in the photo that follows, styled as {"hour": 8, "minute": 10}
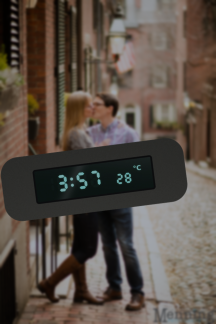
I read {"hour": 3, "minute": 57}
